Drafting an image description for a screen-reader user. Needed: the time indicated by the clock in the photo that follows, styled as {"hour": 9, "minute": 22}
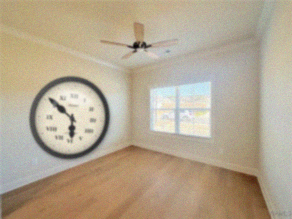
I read {"hour": 5, "minute": 51}
